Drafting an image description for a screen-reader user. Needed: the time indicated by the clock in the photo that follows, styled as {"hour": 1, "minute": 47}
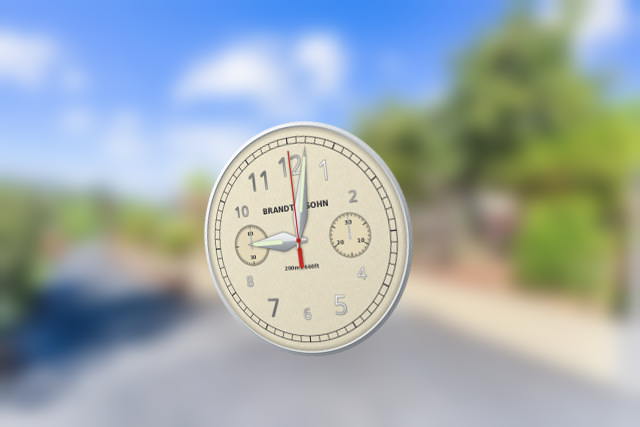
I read {"hour": 9, "minute": 2}
